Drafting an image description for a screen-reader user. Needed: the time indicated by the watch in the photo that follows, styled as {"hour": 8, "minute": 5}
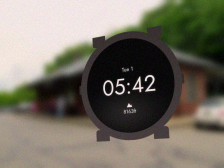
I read {"hour": 5, "minute": 42}
